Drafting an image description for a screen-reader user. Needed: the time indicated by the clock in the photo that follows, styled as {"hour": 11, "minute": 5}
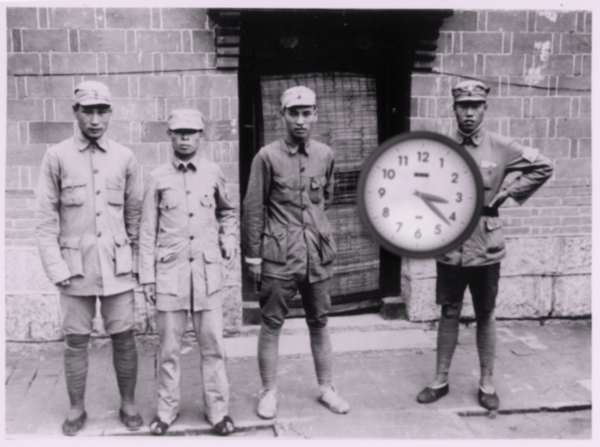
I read {"hour": 3, "minute": 22}
